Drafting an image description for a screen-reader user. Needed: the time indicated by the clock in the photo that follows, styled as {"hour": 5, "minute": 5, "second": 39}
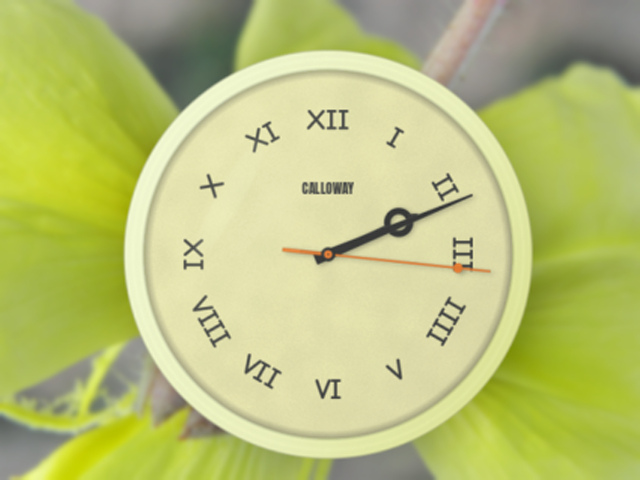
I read {"hour": 2, "minute": 11, "second": 16}
